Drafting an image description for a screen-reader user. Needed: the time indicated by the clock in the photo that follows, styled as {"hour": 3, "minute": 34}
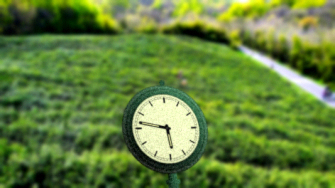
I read {"hour": 5, "minute": 47}
